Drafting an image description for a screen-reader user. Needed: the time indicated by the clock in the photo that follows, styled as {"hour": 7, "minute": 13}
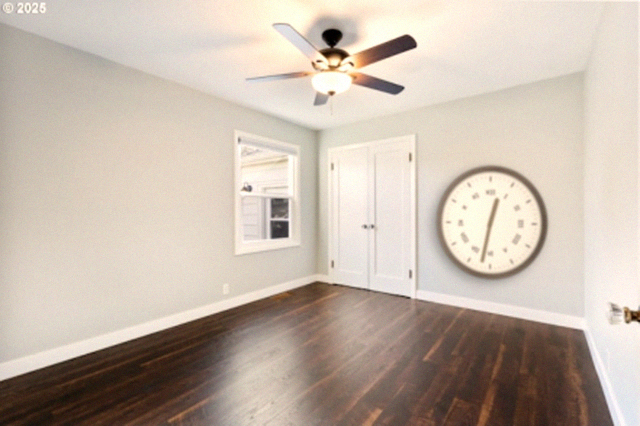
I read {"hour": 12, "minute": 32}
